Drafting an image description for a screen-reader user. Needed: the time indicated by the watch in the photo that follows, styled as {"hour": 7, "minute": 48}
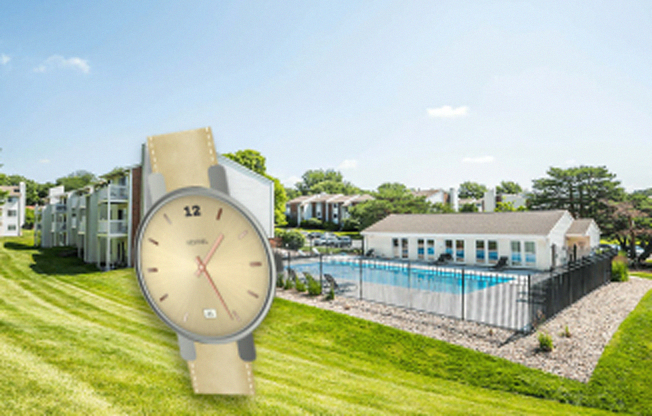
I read {"hour": 1, "minute": 26}
